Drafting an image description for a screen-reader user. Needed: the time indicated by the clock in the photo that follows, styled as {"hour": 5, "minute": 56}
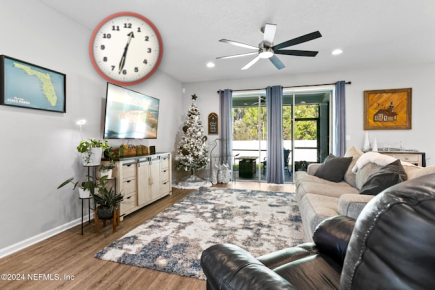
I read {"hour": 12, "minute": 32}
